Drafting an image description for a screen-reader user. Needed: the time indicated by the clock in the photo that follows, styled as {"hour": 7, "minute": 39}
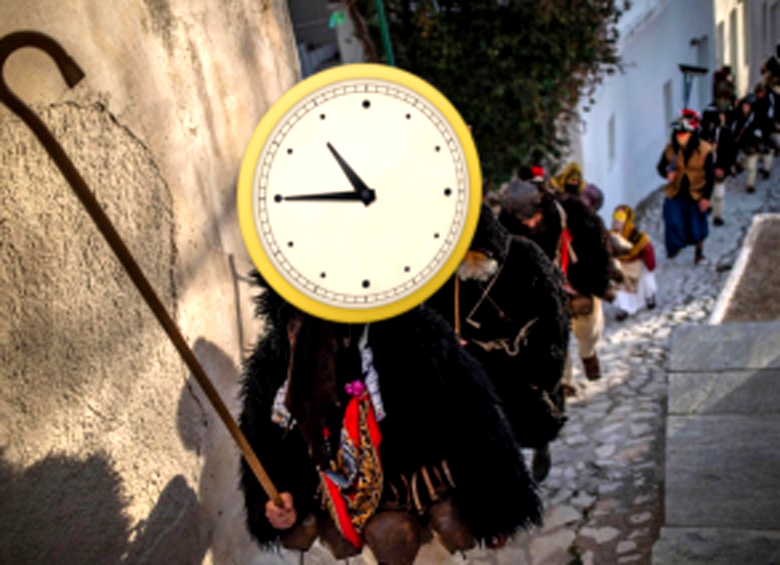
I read {"hour": 10, "minute": 45}
